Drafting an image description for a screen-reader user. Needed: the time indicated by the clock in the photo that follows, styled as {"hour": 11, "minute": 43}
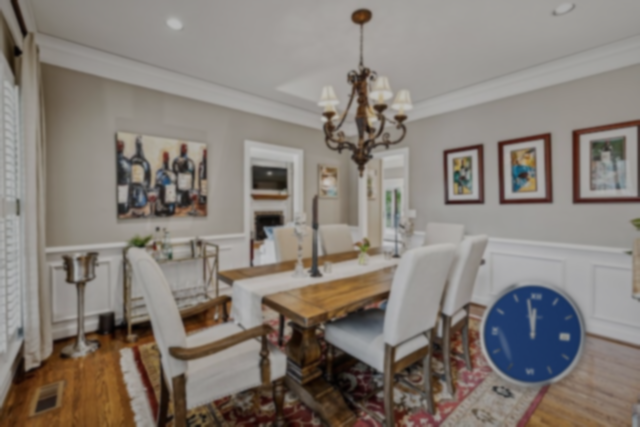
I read {"hour": 11, "minute": 58}
